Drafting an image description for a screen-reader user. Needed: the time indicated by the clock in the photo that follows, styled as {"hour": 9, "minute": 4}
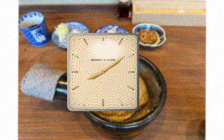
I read {"hour": 8, "minute": 9}
